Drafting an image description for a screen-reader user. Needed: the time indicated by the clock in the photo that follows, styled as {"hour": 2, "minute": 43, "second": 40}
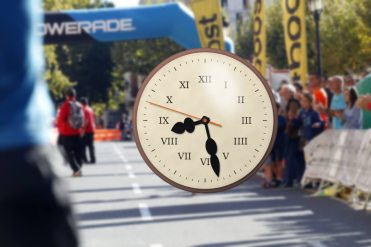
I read {"hour": 8, "minute": 27, "second": 48}
